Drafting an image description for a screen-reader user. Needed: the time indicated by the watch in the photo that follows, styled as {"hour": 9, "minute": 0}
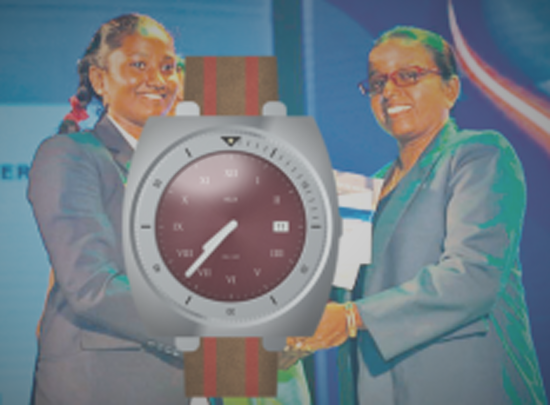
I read {"hour": 7, "minute": 37}
